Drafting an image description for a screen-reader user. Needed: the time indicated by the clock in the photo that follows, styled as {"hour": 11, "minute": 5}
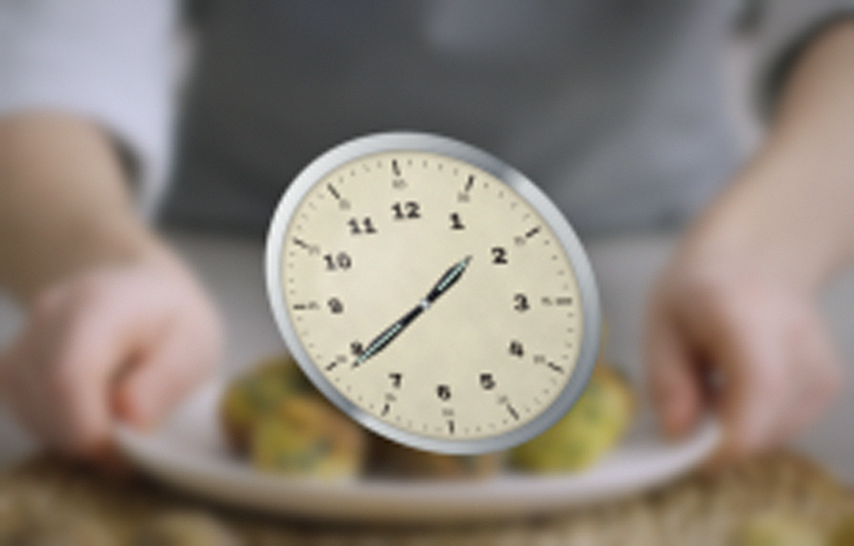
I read {"hour": 1, "minute": 39}
